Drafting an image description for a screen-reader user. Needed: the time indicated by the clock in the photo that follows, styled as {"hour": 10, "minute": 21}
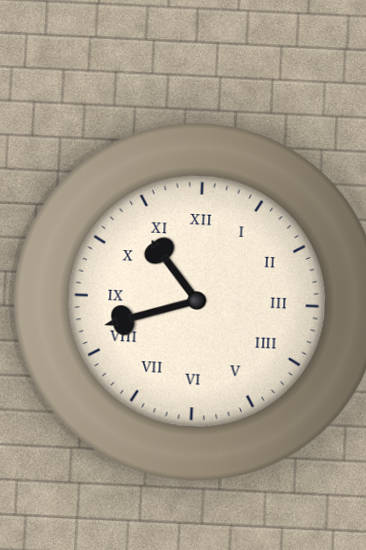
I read {"hour": 10, "minute": 42}
